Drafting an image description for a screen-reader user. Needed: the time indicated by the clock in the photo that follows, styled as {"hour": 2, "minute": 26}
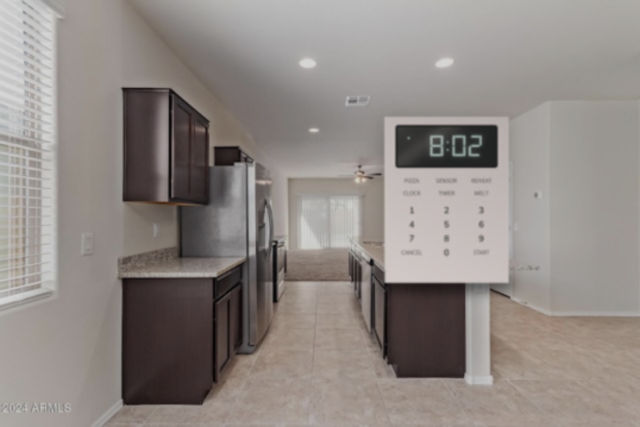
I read {"hour": 8, "minute": 2}
